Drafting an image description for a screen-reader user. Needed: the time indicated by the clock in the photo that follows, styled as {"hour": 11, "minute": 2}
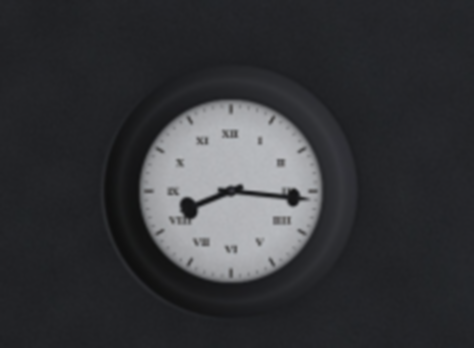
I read {"hour": 8, "minute": 16}
